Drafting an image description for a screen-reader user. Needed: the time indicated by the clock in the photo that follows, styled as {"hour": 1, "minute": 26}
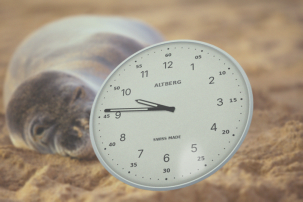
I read {"hour": 9, "minute": 46}
